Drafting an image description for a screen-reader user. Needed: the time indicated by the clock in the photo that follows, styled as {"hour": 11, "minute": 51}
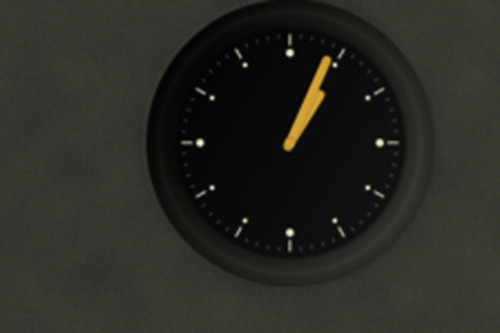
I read {"hour": 1, "minute": 4}
